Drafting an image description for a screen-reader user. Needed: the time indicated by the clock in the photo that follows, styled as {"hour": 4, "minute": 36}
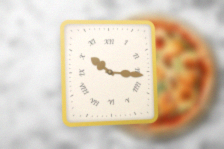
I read {"hour": 10, "minute": 16}
